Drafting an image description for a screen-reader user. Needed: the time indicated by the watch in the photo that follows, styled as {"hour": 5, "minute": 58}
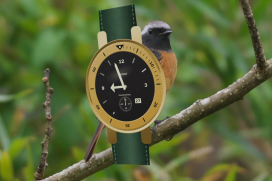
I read {"hour": 8, "minute": 57}
